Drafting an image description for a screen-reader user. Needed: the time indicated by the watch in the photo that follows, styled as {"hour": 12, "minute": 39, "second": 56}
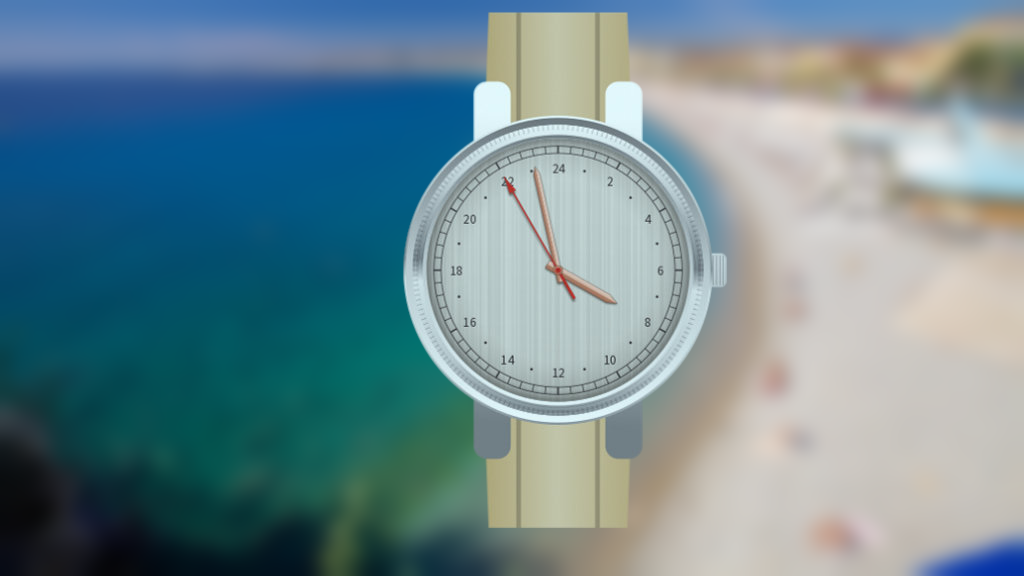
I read {"hour": 7, "minute": 57, "second": 55}
